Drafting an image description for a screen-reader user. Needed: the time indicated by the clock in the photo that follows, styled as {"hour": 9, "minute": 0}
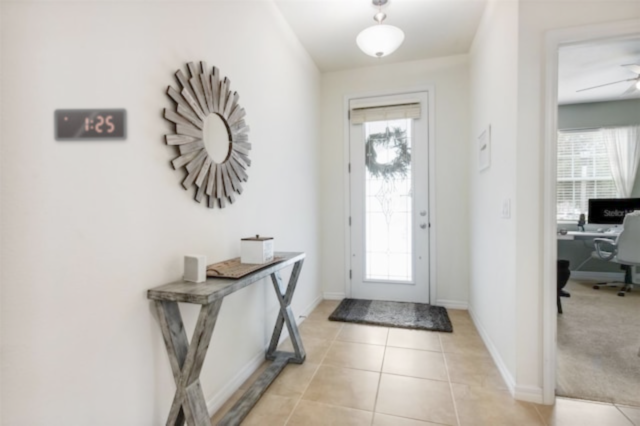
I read {"hour": 1, "minute": 25}
